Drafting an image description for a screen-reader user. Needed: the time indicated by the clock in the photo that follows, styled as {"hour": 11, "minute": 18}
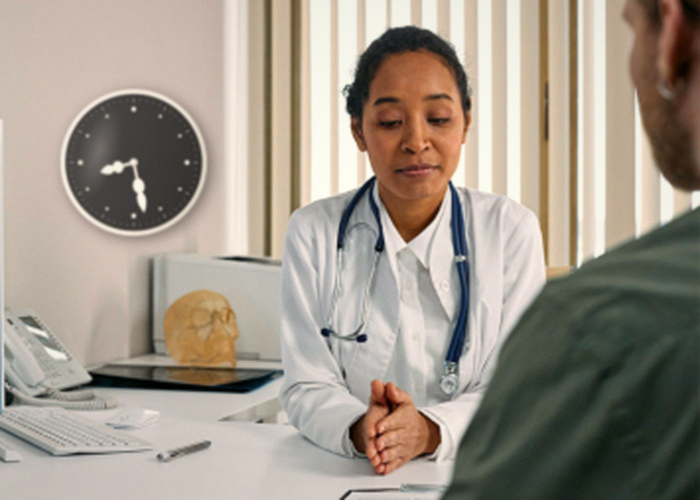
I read {"hour": 8, "minute": 28}
